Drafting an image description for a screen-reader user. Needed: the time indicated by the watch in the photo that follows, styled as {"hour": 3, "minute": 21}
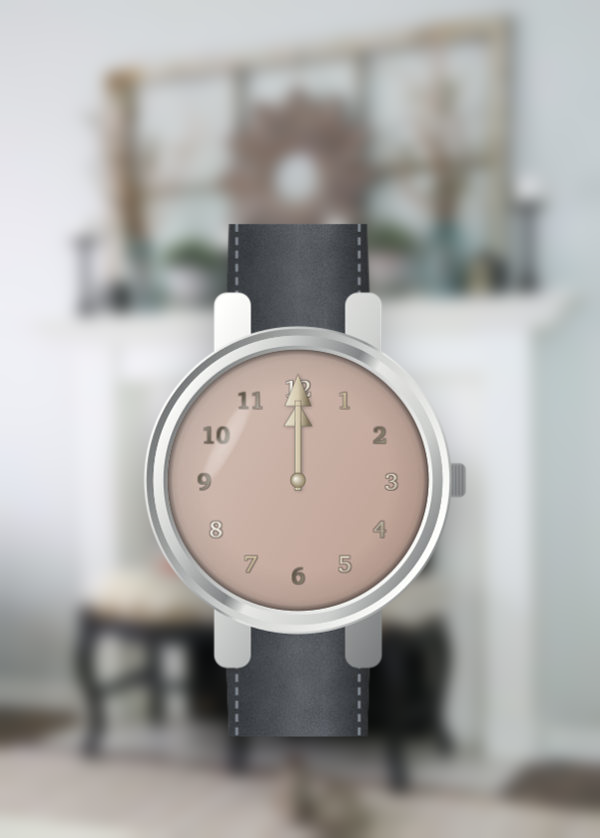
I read {"hour": 12, "minute": 0}
